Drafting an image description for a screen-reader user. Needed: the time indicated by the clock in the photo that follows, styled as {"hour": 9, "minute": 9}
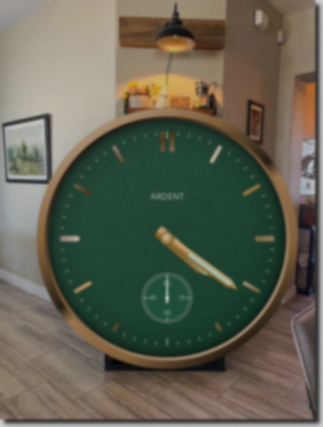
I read {"hour": 4, "minute": 21}
